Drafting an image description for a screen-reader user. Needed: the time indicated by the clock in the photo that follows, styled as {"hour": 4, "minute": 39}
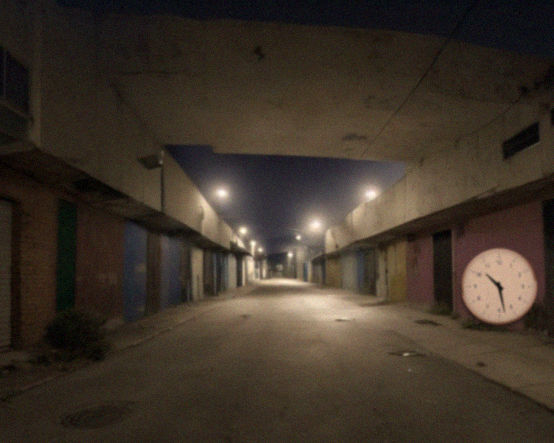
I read {"hour": 10, "minute": 28}
